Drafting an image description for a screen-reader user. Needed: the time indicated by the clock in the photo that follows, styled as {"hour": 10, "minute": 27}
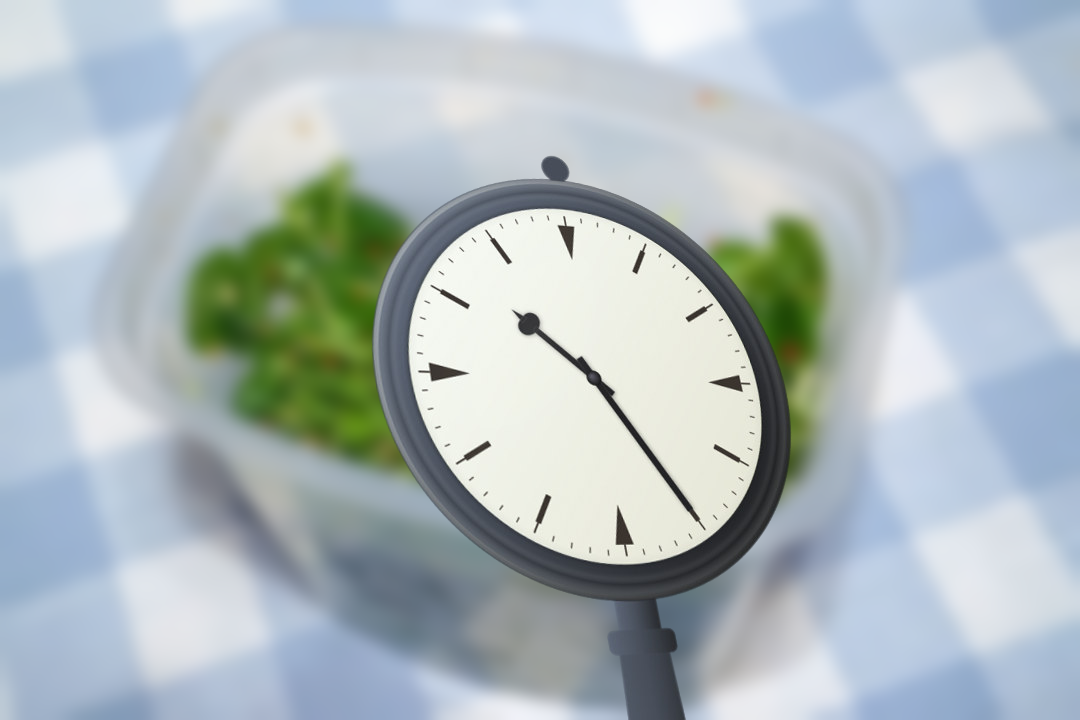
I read {"hour": 10, "minute": 25}
